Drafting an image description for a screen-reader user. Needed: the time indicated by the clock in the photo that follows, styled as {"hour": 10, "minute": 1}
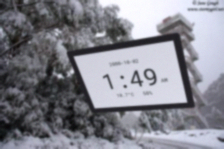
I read {"hour": 1, "minute": 49}
